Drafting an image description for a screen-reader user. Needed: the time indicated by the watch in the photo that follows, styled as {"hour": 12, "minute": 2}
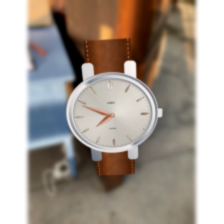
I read {"hour": 7, "minute": 49}
